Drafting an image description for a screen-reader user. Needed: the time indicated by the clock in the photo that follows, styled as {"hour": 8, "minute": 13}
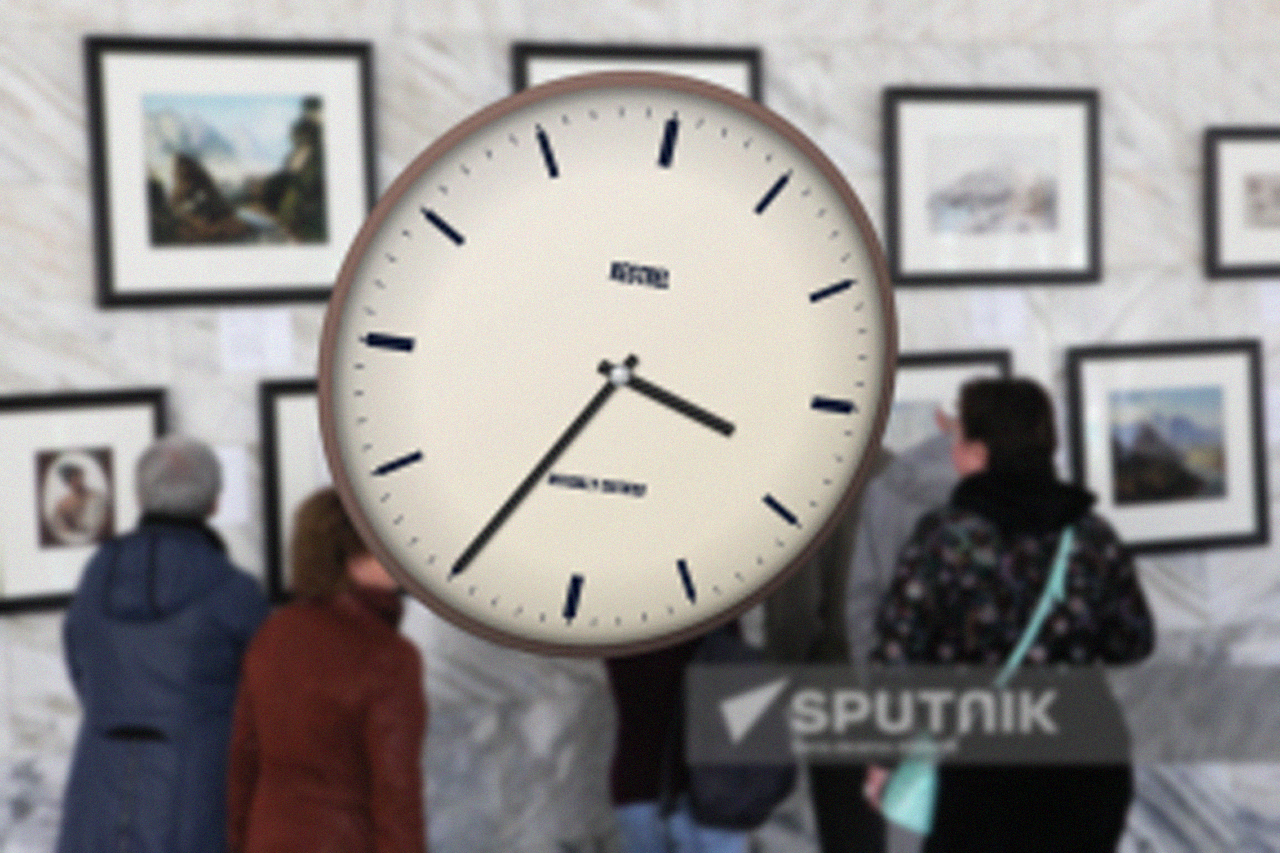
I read {"hour": 3, "minute": 35}
